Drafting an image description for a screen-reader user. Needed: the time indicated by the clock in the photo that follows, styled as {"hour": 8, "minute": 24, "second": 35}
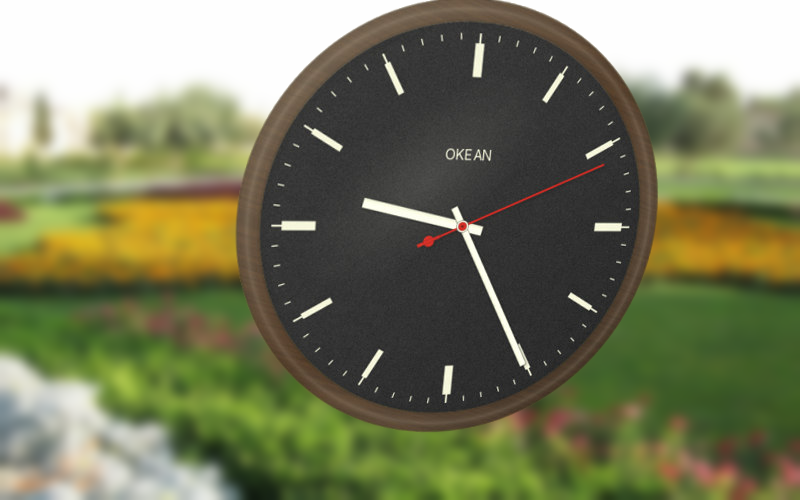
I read {"hour": 9, "minute": 25, "second": 11}
